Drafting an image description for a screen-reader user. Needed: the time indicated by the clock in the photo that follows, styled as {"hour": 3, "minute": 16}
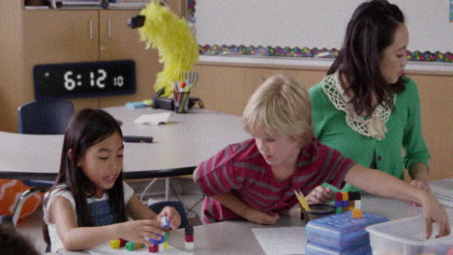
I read {"hour": 6, "minute": 12}
